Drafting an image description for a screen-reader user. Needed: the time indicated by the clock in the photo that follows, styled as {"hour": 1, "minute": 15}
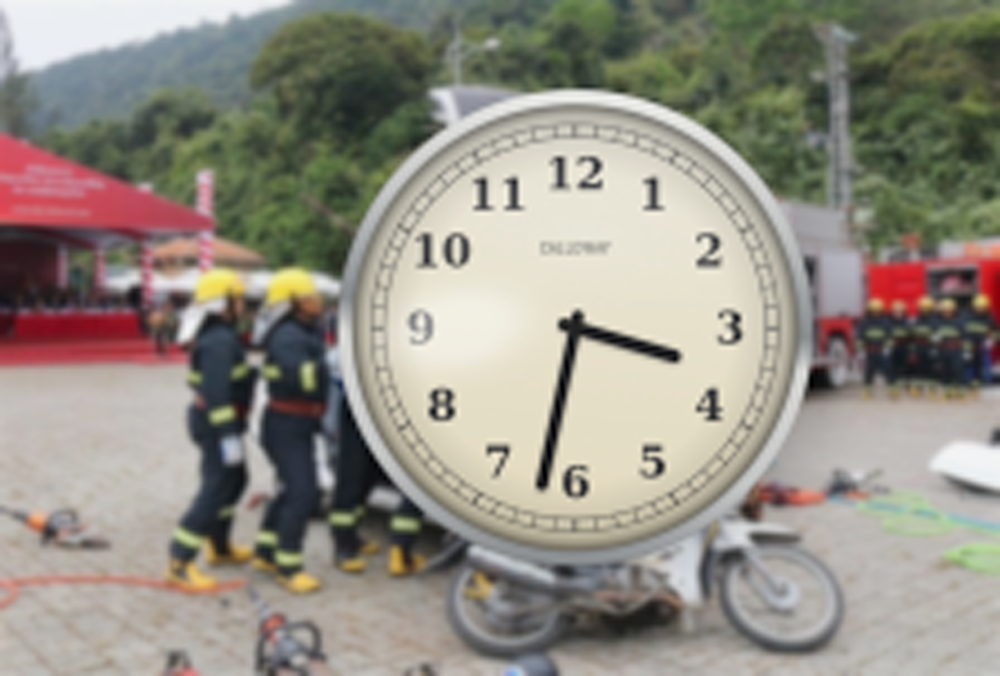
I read {"hour": 3, "minute": 32}
